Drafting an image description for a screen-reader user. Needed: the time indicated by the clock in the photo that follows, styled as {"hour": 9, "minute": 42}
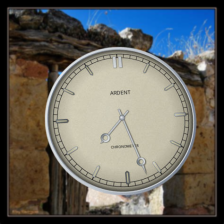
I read {"hour": 7, "minute": 27}
